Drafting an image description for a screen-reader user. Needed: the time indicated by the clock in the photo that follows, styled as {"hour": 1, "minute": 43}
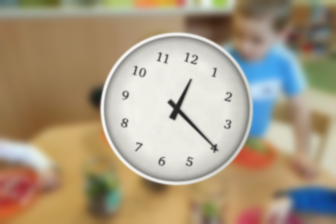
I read {"hour": 12, "minute": 20}
